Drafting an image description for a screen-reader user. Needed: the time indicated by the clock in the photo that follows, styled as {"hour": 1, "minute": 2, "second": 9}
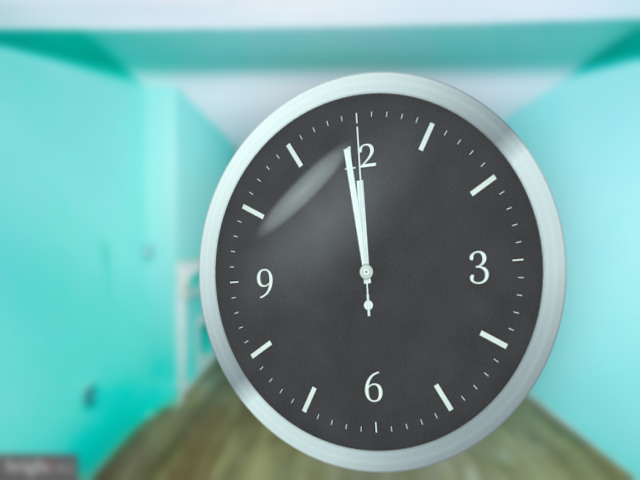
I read {"hour": 11, "minute": 59, "second": 0}
